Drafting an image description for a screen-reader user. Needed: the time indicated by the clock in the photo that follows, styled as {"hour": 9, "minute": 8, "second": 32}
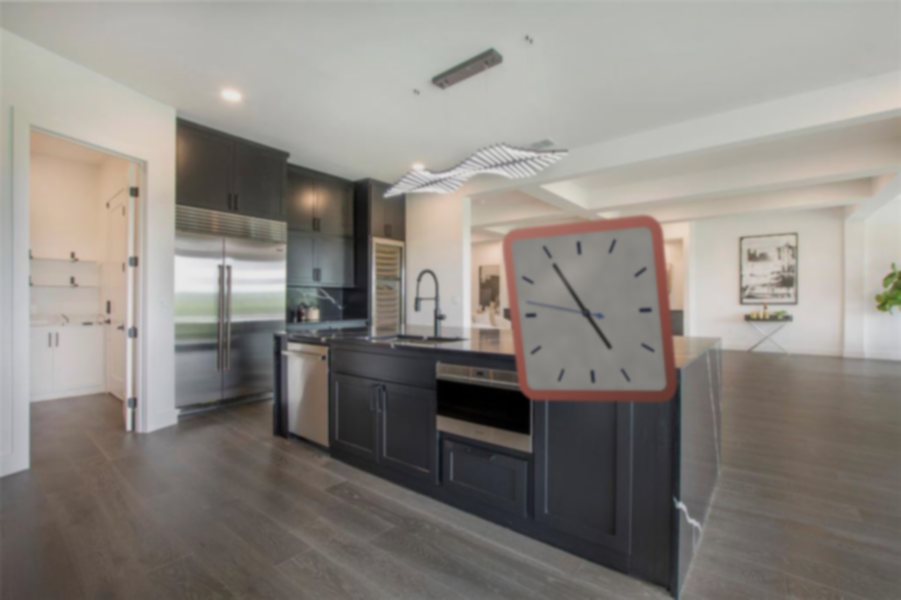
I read {"hour": 4, "minute": 54, "second": 47}
